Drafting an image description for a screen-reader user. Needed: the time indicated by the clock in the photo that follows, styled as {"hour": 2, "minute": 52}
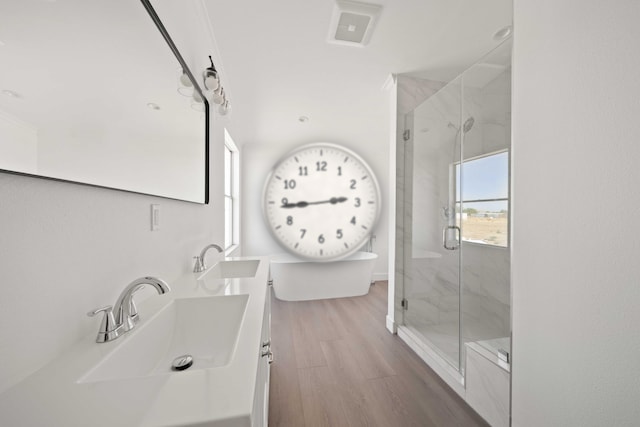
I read {"hour": 2, "minute": 44}
